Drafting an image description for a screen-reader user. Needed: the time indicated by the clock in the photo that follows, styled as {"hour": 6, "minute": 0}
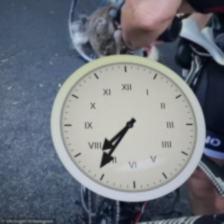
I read {"hour": 7, "minute": 36}
